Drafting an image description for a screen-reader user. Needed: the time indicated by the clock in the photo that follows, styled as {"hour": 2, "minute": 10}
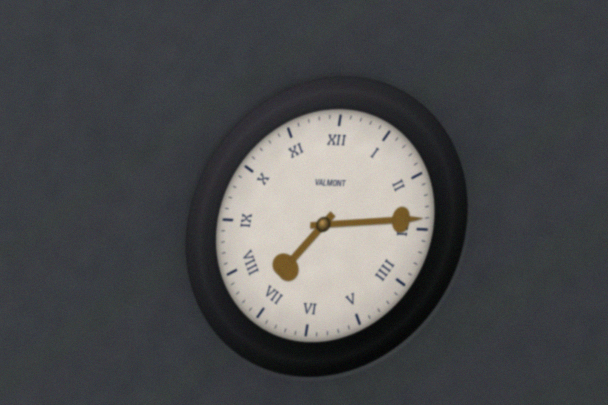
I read {"hour": 7, "minute": 14}
